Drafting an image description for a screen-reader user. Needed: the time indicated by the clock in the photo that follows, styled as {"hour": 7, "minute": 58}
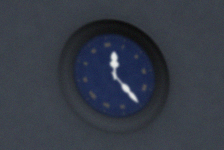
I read {"hour": 12, "minute": 25}
